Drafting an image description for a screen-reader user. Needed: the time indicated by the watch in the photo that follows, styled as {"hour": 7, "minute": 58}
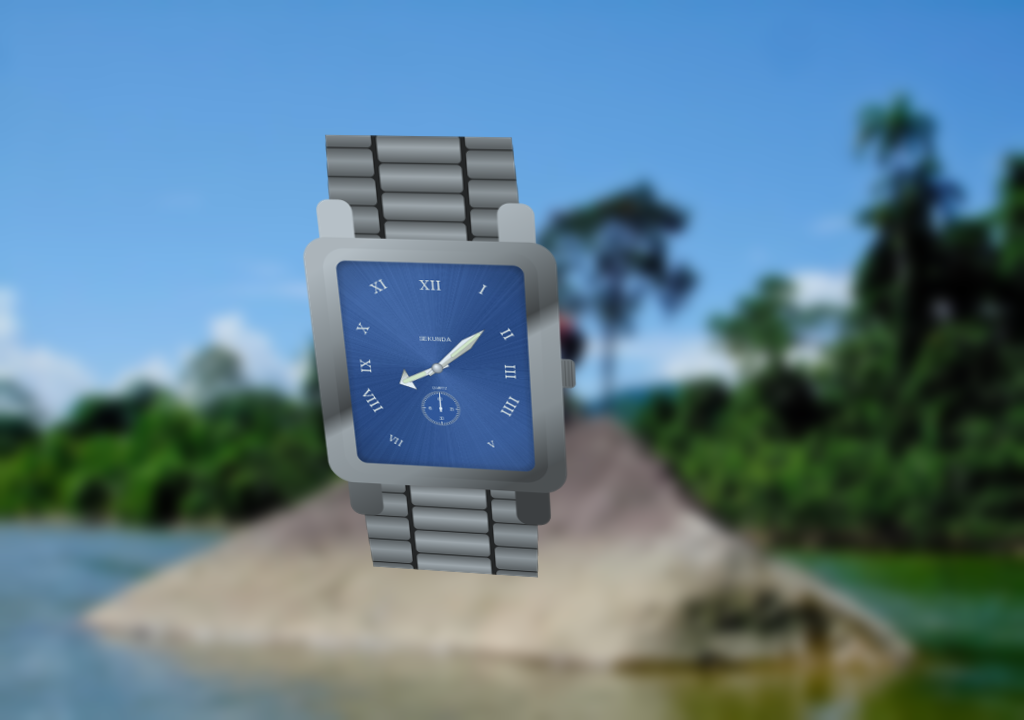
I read {"hour": 8, "minute": 8}
